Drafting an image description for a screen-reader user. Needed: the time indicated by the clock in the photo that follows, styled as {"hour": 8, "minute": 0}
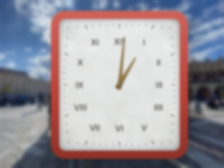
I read {"hour": 1, "minute": 1}
